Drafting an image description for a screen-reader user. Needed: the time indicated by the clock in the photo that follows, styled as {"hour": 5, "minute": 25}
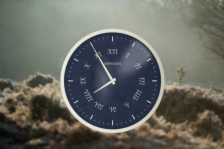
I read {"hour": 7, "minute": 55}
